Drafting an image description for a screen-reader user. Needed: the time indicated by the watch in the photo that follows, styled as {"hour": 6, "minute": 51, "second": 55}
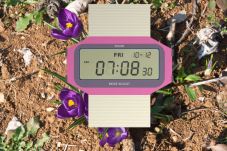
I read {"hour": 7, "minute": 8, "second": 30}
